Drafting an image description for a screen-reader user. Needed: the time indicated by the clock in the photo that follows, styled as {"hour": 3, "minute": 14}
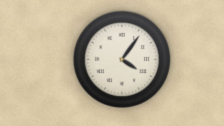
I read {"hour": 4, "minute": 6}
